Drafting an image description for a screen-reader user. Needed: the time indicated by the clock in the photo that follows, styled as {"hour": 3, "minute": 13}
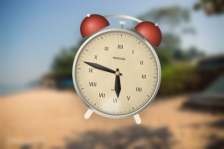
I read {"hour": 5, "minute": 47}
